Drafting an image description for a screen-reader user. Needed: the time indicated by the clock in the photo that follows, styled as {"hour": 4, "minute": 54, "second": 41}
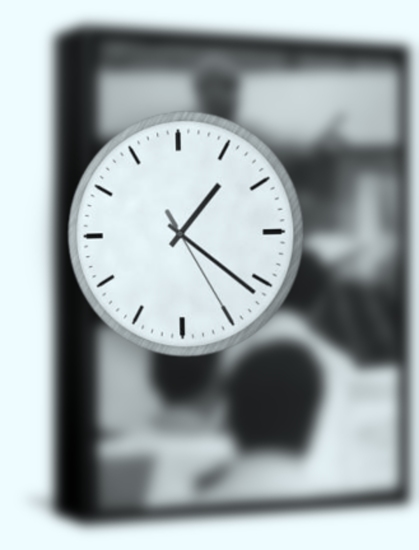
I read {"hour": 1, "minute": 21, "second": 25}
